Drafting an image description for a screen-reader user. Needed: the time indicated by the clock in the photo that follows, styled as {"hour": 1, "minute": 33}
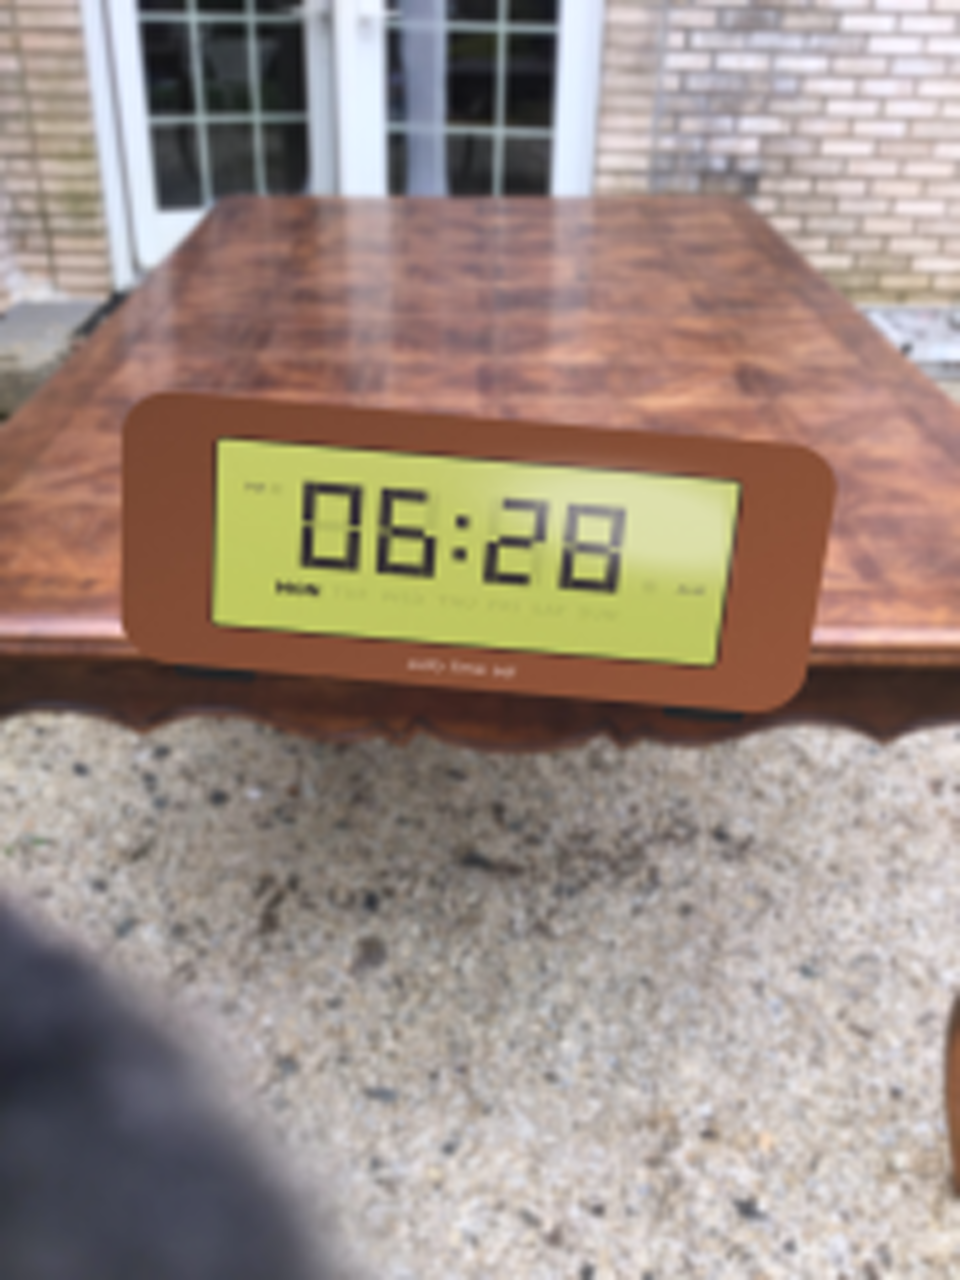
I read {"hour": 6, "minute": 28}
